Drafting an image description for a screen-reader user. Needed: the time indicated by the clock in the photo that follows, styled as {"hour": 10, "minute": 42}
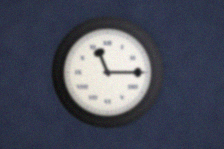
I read {"hour": 11, "minute": 15}
